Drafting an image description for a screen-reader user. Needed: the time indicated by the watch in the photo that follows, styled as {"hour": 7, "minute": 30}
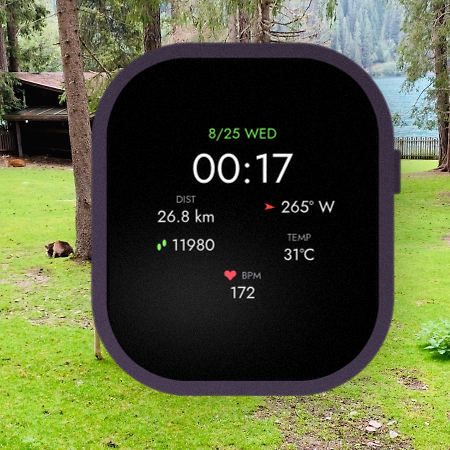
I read {"hour": 0, "minute": 17}
